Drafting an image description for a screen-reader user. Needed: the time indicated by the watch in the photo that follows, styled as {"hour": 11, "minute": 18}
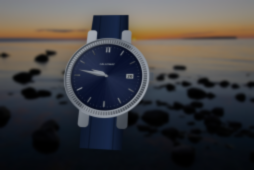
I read {"hour": 9, "minute": 47}
